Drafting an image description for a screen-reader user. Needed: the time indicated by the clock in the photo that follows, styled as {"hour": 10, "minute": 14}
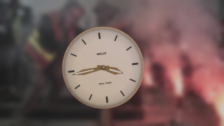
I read {"hour": 3, "minute": 44}
